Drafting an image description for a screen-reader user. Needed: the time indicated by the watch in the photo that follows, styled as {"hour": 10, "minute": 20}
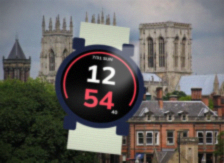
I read {"hour": 12, "minute": 54}
